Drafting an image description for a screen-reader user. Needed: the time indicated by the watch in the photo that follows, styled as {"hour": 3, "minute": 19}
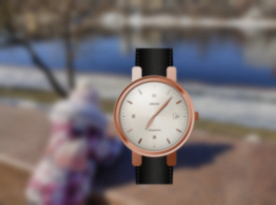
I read {"hour": 7, "minute": 7}
